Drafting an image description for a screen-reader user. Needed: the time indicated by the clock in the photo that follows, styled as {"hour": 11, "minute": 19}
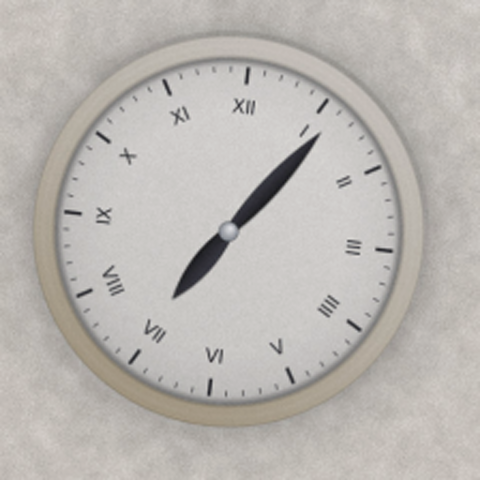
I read {"hour": 7, "minute": 6}
